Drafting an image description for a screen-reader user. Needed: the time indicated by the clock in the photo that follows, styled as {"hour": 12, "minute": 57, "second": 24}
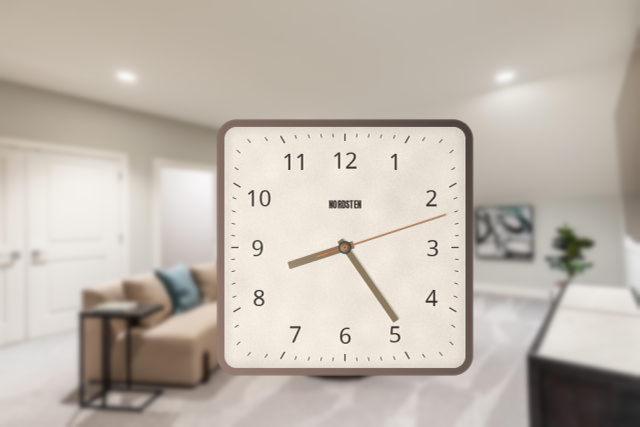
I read {"hour": 8, "minute": 24, "second": 12}
